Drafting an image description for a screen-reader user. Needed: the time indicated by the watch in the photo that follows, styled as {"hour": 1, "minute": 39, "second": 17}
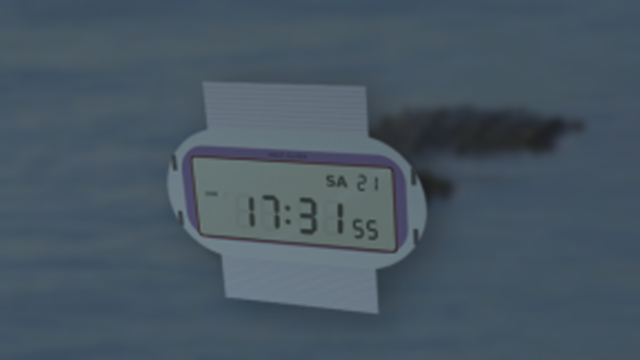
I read {"hour": 17, "minute": 31, "second": 55}
